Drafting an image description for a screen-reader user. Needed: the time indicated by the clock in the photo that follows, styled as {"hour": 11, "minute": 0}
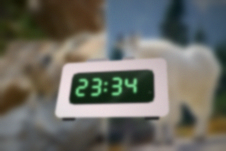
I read {"hour": 23, "minute": 34}
